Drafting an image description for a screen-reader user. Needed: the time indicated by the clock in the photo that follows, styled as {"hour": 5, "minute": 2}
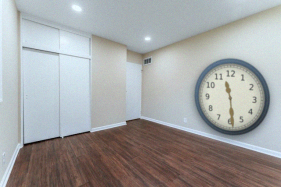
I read {"hour": 11, "minute": 29}
